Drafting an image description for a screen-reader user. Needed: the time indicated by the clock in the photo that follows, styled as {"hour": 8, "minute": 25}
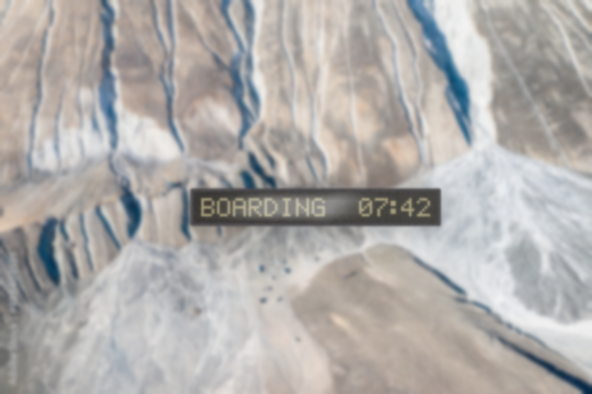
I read {"hour": 7, "minute": 42}
